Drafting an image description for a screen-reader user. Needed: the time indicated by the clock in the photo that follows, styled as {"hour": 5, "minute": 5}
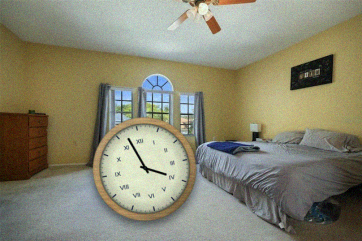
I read {"hour": 3, "minute": 57}
